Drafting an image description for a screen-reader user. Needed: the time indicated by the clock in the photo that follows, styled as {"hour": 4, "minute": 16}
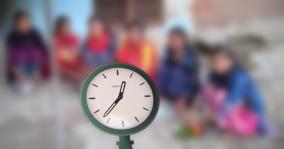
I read {"hour": 12, "minute": 37}
